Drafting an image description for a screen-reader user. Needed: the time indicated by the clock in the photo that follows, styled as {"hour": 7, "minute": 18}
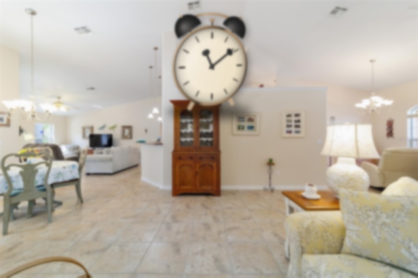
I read {"hour": 11, "minute": 9}
